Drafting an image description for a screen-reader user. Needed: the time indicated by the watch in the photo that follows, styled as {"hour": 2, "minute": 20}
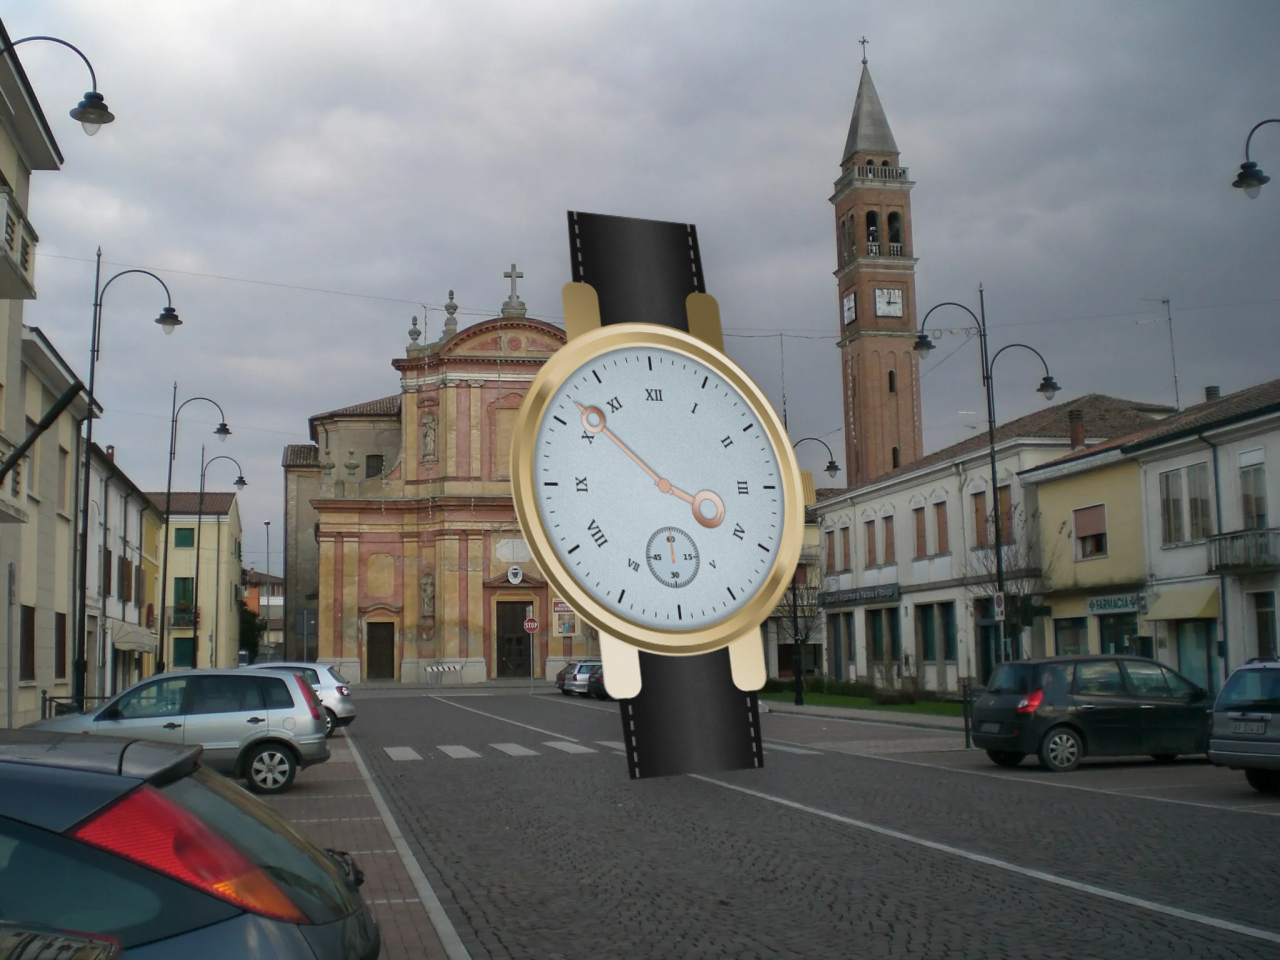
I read {"hour": 3, "minute": 52}
